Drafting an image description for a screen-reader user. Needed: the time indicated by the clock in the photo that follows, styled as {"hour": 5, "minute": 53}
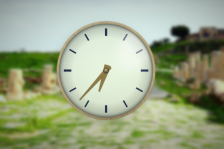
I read {"hour": 6, "minute": 37}
